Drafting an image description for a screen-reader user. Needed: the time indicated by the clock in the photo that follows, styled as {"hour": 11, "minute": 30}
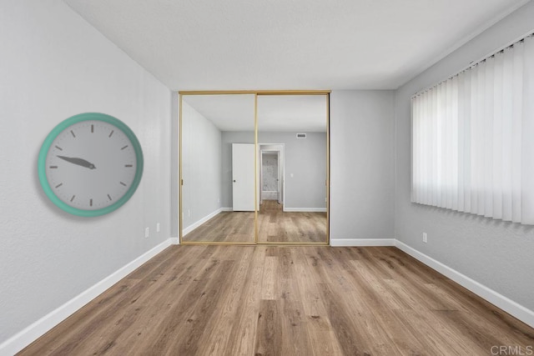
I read {"hour": 9, "minute": 48}
